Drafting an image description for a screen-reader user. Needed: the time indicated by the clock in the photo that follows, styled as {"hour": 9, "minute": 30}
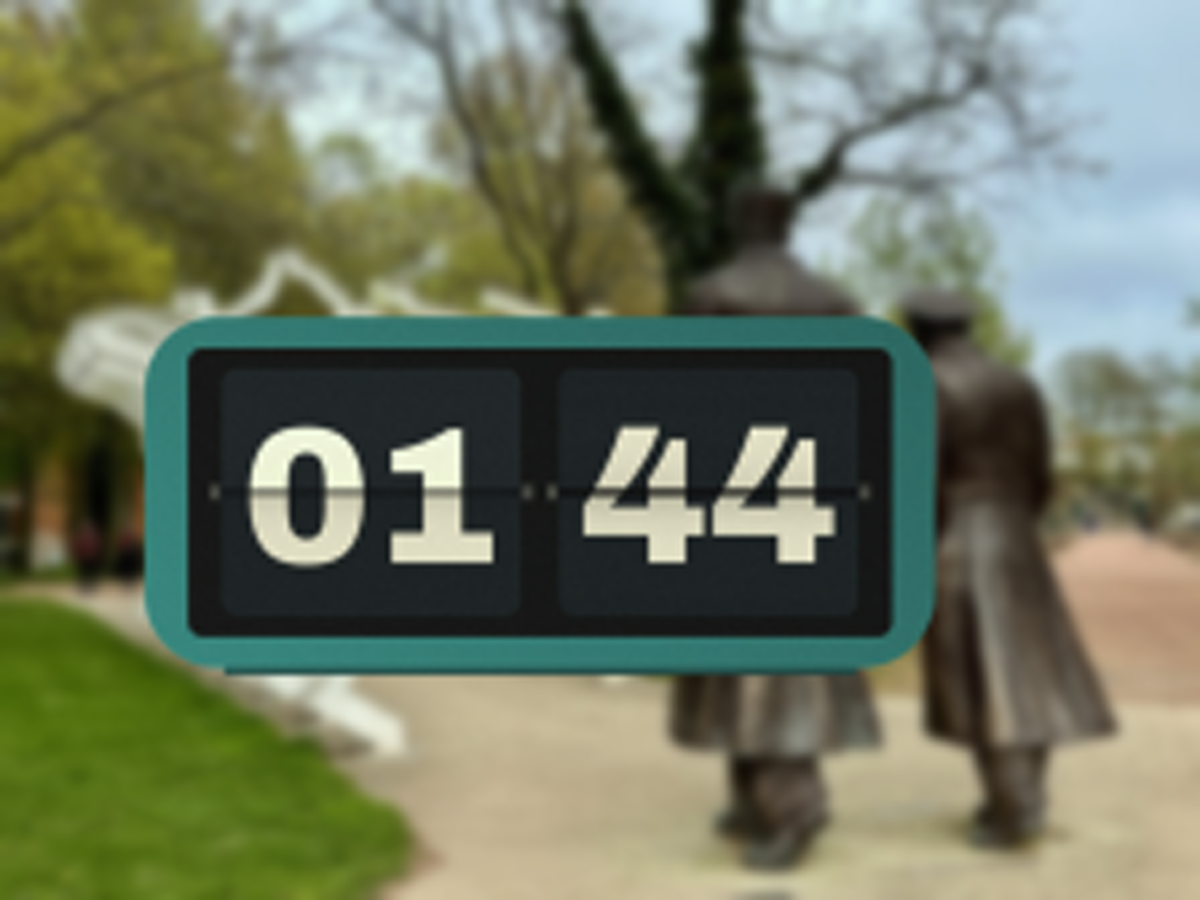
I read {"hour": 1, "minute": 44}
